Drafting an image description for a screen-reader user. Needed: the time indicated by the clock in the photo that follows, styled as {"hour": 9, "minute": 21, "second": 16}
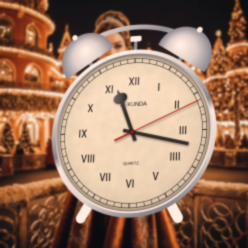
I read {"hour": 11, "minute": 17, "second": 11}
